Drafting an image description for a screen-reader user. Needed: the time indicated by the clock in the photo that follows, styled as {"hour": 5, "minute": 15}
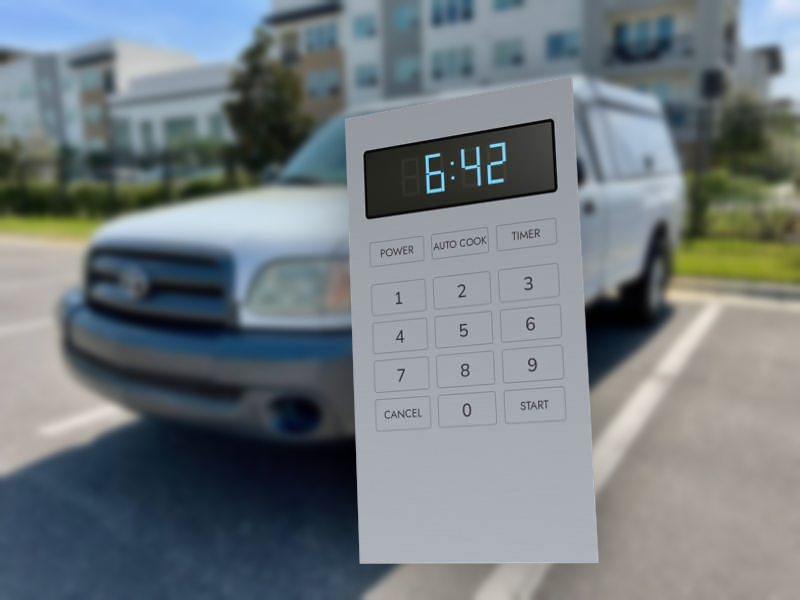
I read {"hour": 6, "minute": 42}
